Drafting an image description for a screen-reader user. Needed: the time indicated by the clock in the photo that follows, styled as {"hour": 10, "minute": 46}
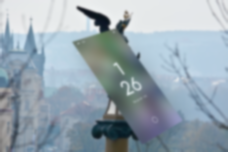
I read {"hour": 1, "minute": 26}
